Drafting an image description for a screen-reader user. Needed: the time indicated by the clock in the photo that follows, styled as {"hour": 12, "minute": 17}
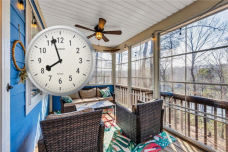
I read {"hour": 7, "minute": 57}
